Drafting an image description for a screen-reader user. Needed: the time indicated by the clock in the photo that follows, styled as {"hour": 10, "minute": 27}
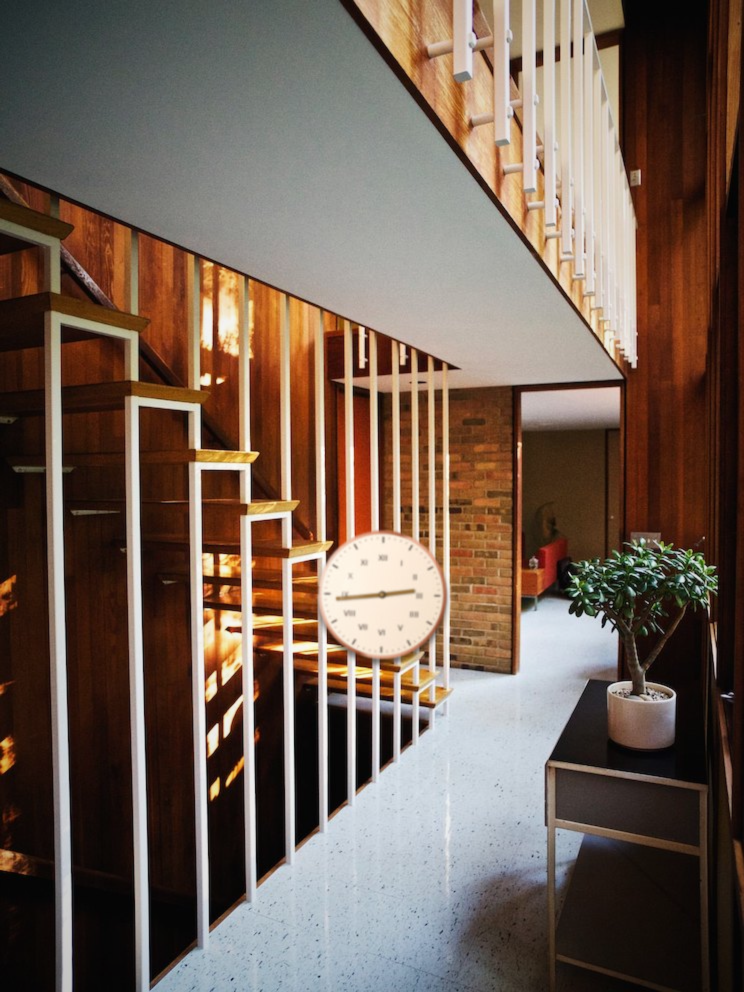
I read {"hour": 2, "minute": 44}
